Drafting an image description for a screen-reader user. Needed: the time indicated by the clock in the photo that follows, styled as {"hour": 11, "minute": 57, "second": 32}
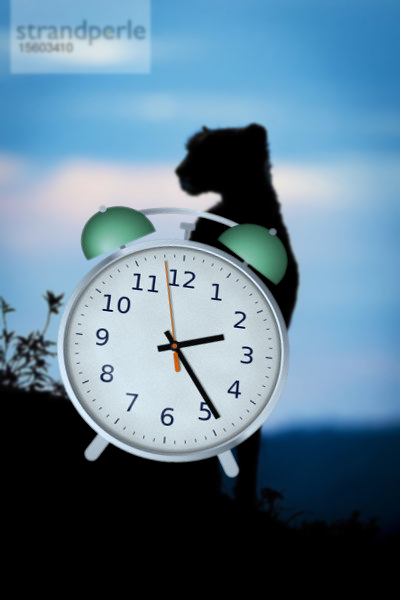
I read {"hour": 2, "minute": 23, "second": 58}
